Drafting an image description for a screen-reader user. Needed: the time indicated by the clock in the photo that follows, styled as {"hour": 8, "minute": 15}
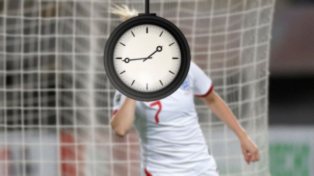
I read {"hour": 1, "minute": 44}
